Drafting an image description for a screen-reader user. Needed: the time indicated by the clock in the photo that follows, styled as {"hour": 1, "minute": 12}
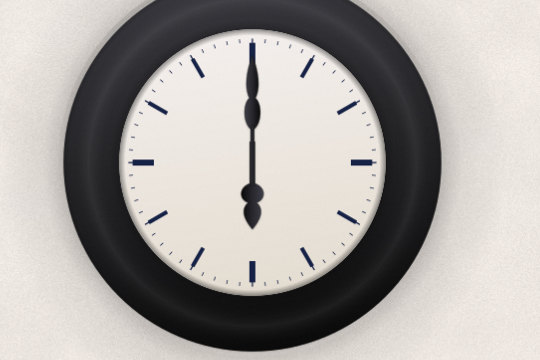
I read {"hour": 6, "minute": 0}
